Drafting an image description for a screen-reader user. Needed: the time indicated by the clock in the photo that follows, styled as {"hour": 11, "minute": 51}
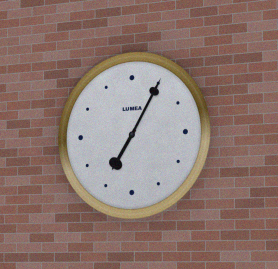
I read {"hour": 7, "minute": 5}
